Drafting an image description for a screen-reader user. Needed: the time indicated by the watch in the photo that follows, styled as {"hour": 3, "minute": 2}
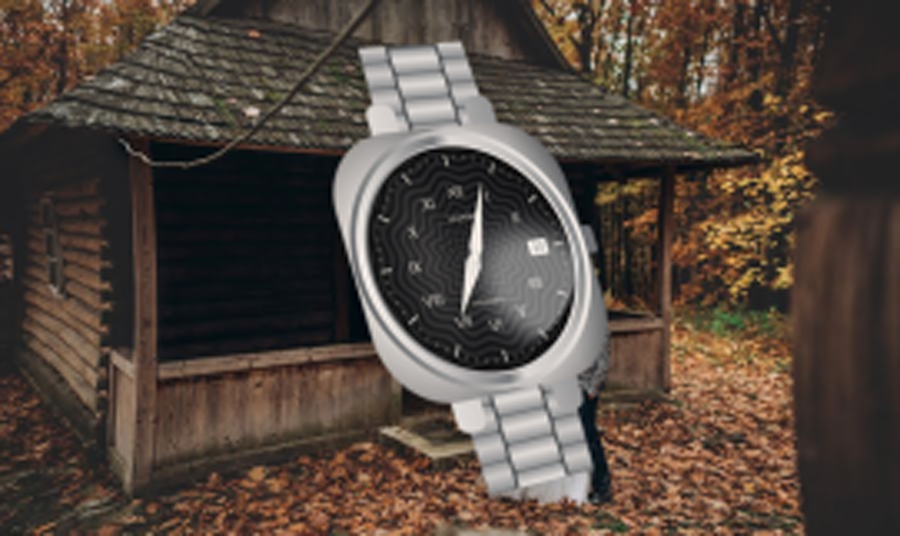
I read {"hour": 7, "minute": 4}
